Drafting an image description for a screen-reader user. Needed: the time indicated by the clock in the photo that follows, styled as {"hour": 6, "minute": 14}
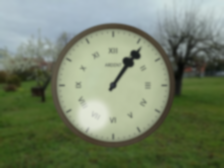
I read {"hour": 1, "minute": 6}
